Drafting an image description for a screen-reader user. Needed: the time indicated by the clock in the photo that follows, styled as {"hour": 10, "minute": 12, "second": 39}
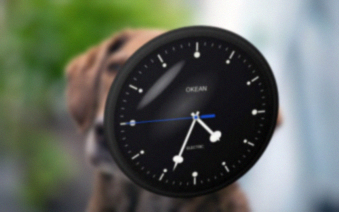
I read {"hour": 4, "minute": 33, "second": 45}
